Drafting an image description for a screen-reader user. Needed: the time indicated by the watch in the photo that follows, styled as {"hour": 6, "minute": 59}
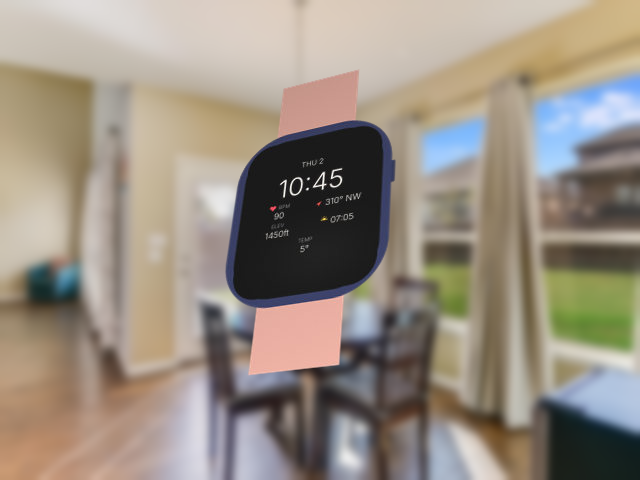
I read {"hour": 10, "minute": 45}
